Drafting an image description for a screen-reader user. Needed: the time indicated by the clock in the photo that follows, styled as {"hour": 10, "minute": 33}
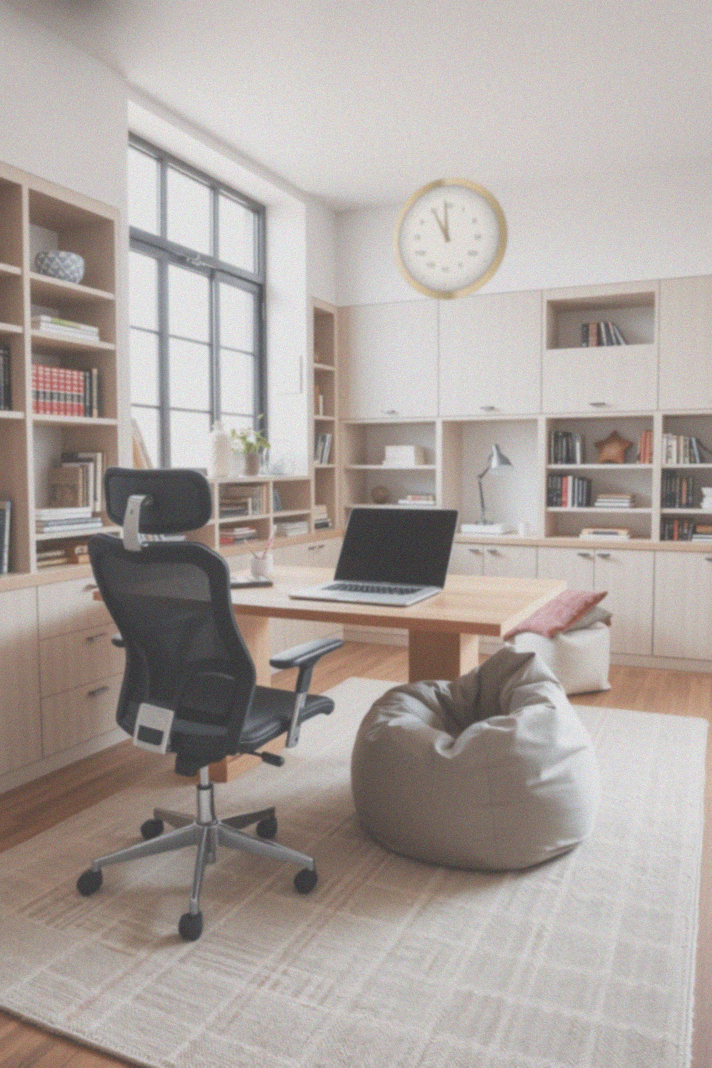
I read {"hour": 10, "minute": 59}
